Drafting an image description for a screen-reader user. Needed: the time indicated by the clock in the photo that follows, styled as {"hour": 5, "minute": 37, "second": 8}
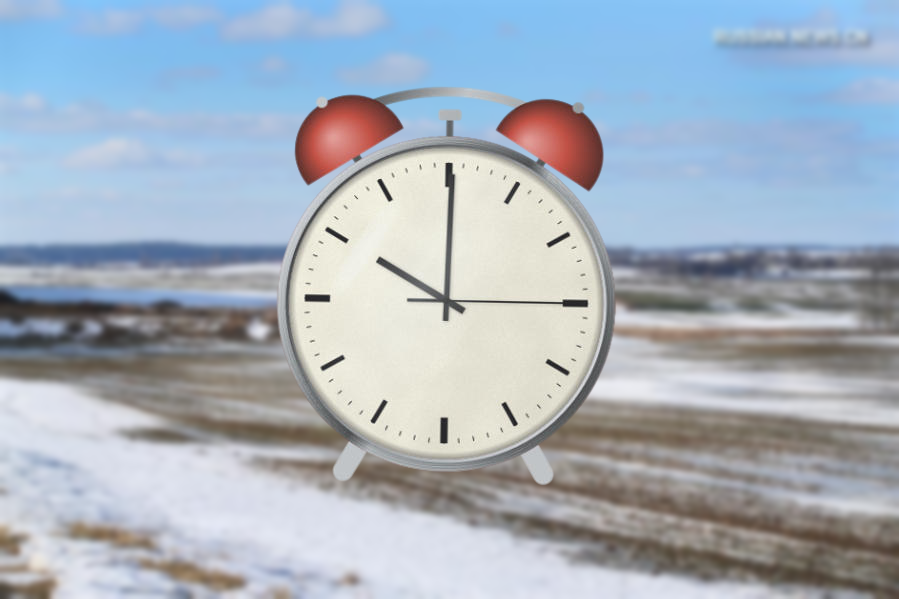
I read {"hour": 10, "minute": 0, "second": 15}
